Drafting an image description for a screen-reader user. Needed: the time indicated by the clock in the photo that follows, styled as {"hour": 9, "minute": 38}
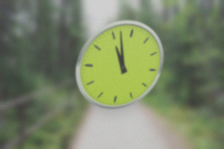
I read {"hour": 10, "minute": 57}
